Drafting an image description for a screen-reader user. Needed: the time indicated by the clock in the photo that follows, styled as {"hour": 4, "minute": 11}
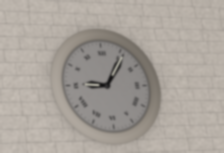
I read {"hour": 9, "minute": 6}
